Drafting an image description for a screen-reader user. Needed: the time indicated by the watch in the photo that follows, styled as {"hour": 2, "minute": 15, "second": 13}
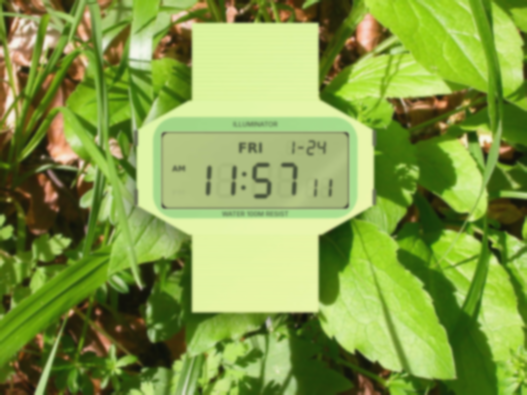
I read {"hour": 11, "minute": 57, "second": 11}
